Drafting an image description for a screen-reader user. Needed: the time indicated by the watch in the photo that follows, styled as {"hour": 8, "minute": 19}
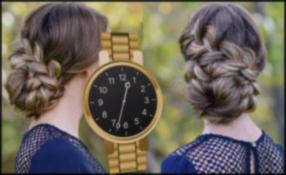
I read {"hour": 12, "minute": 33}
